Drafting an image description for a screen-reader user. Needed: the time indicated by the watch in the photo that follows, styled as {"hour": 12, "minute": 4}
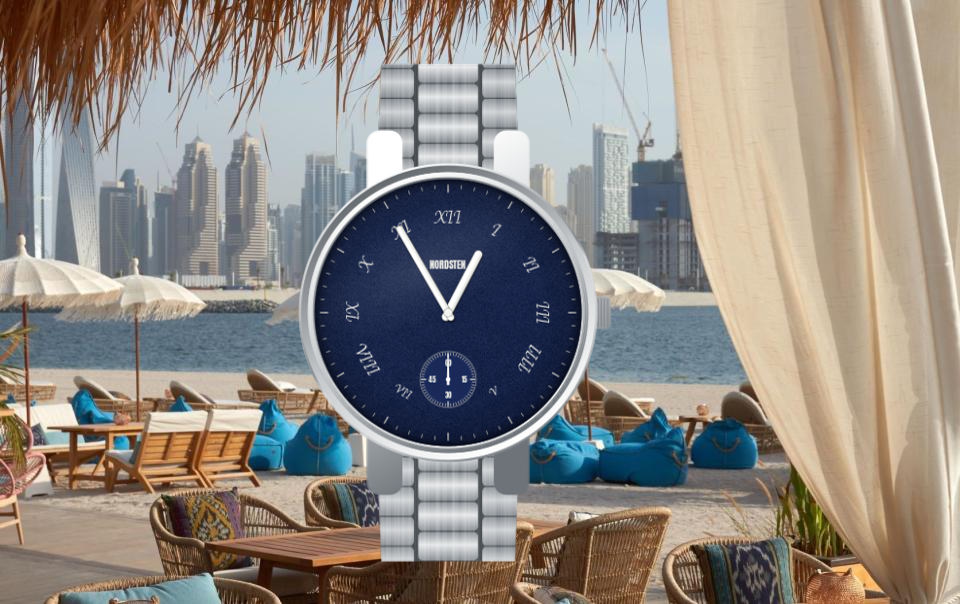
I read {"hour": 12, "minute": 55}
